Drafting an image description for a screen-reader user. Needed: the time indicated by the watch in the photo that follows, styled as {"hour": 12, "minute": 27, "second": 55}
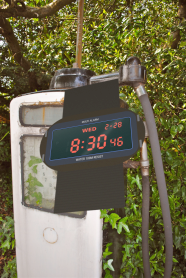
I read {"hour": 8, "minute": 30, "second": 46}
